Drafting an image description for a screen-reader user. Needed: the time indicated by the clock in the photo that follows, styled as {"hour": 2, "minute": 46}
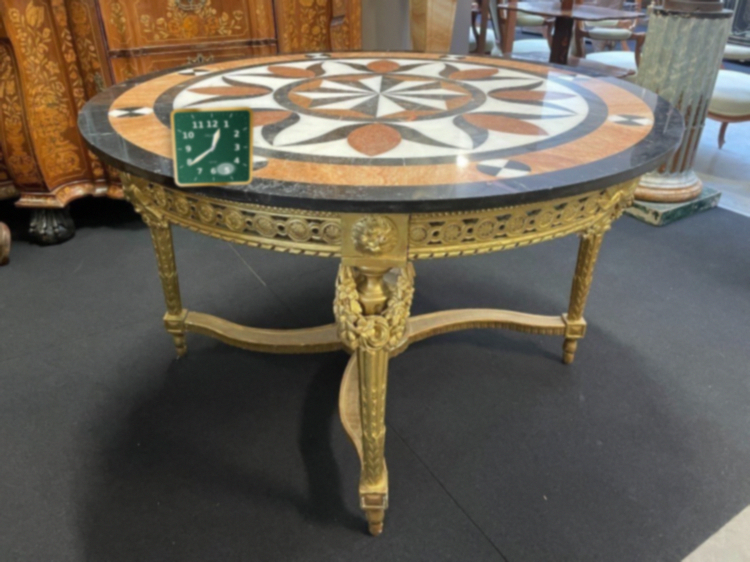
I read {"hour": 12, "minute": 39}
